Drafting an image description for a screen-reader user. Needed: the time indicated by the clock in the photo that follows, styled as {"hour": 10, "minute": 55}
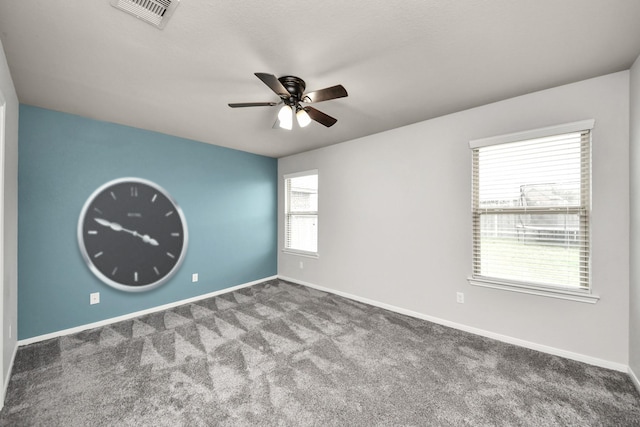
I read {"hour": 3, "minute": 48}
